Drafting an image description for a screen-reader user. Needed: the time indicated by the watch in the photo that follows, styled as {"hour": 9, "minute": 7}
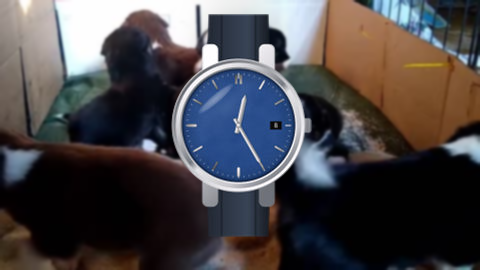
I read {"hour": 12, "minute": 25}
